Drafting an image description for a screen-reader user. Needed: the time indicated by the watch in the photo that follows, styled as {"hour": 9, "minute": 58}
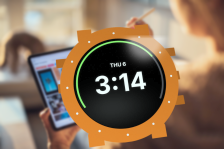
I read {"hour": 3, "minute": 14}
